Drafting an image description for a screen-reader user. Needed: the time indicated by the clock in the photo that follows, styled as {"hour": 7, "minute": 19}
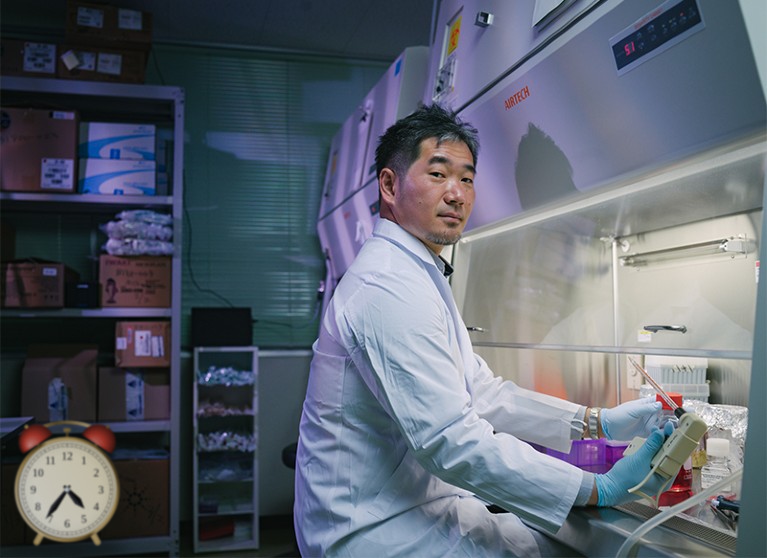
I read {"hour": 4, "minute": 36}
